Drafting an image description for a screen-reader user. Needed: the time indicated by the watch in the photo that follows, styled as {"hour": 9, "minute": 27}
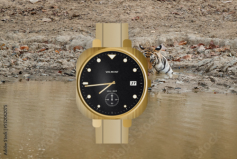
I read {"hour": 7, "minute": 44}
